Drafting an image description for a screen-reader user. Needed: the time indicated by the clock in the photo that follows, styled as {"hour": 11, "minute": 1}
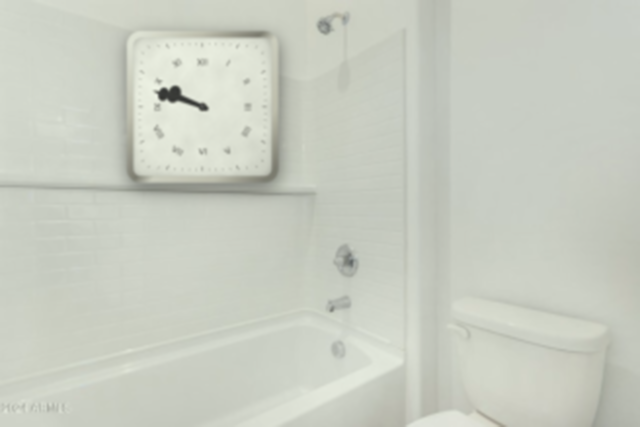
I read {"hour": 9, "minute": 48}
